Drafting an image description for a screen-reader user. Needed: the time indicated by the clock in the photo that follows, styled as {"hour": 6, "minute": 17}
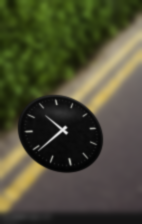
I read {"hour": 10, "minute": 39}
